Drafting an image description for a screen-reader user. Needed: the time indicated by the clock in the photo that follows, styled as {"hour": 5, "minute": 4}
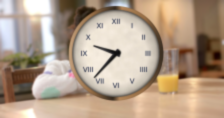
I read {"hour": 9, "minute": 37}
